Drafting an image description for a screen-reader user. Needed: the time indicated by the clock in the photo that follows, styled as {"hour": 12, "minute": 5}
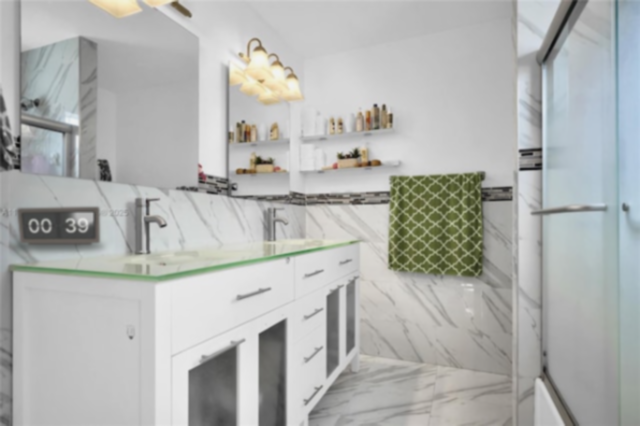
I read {"hour": 0, "minute": 39}
